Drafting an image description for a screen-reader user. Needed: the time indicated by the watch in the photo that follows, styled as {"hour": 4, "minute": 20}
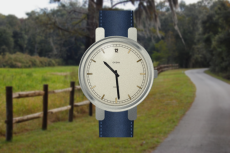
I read {"hour": 10, "minute": 29}
